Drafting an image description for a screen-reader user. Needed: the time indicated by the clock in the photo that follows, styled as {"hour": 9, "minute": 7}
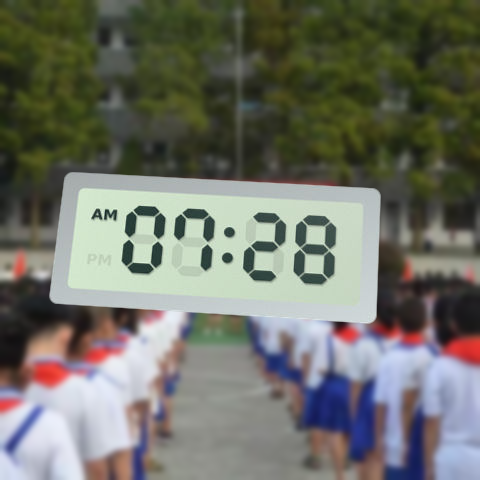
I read {"hour": 7, "minute": 28}
